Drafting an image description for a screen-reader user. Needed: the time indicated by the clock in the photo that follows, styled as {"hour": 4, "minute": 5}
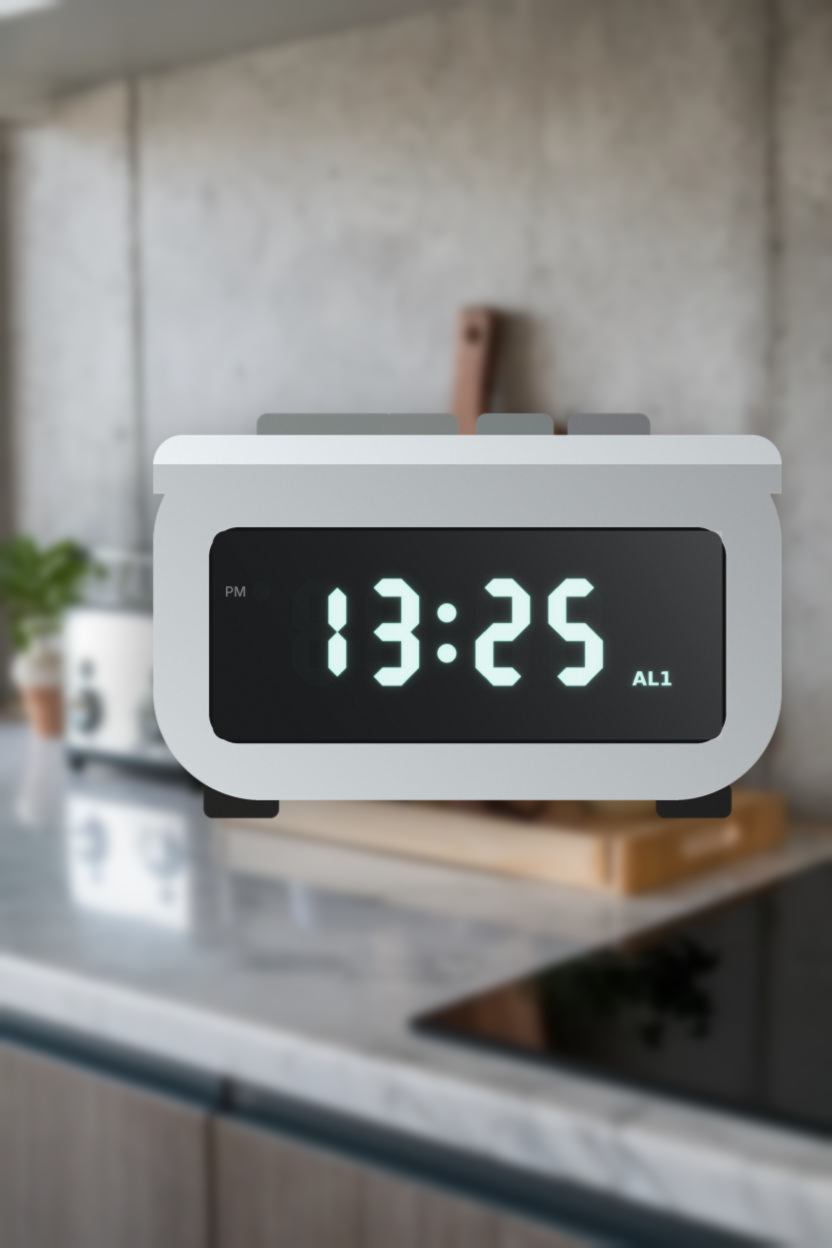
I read {"hour": 13, "minute": 25}
